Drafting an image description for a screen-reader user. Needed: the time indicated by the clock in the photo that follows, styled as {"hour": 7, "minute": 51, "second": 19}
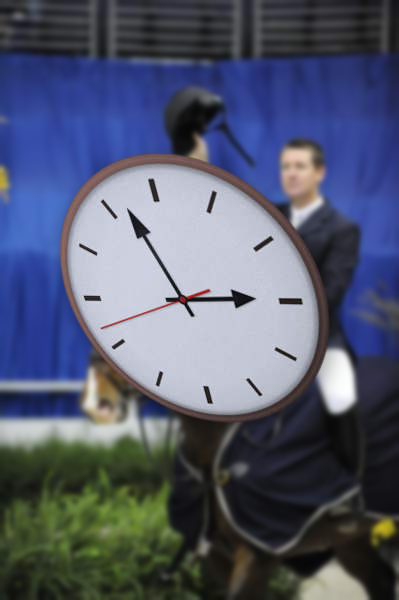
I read {"hour": 2, "minute": 56, "second": 42}
